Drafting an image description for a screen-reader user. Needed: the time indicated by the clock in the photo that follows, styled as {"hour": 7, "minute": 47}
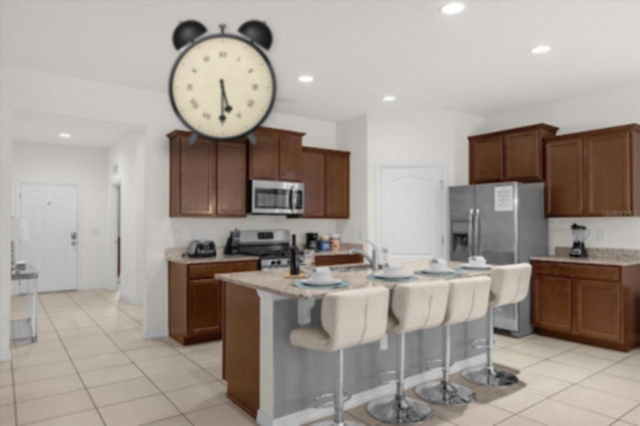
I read {"hour": 5, "minute": 30}
